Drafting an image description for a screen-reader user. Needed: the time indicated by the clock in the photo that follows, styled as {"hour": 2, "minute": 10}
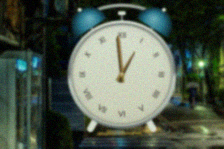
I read {"hour": 12, "minute": 59}
